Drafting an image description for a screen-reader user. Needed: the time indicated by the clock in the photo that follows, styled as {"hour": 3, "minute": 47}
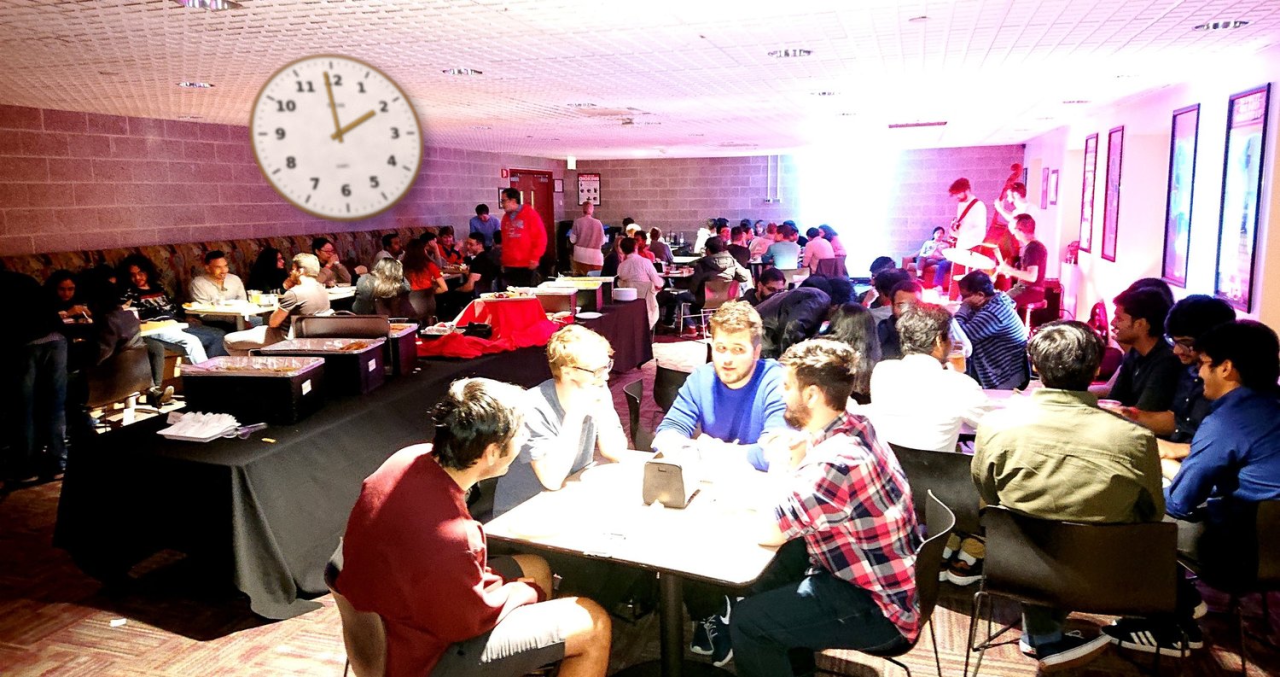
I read {"hour": 1, "minute": 59}
